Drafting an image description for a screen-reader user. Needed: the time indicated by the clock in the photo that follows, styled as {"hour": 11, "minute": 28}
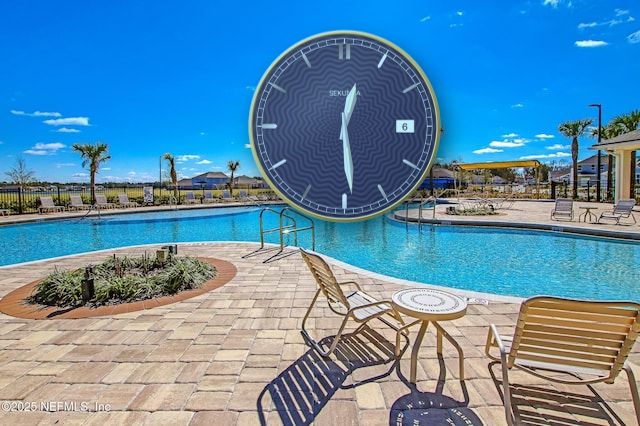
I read {"hour": 12, "minute": 29}
